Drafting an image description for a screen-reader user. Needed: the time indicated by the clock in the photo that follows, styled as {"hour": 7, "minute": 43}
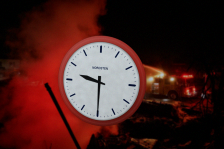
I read {"hour": 9, "minute": 30}
